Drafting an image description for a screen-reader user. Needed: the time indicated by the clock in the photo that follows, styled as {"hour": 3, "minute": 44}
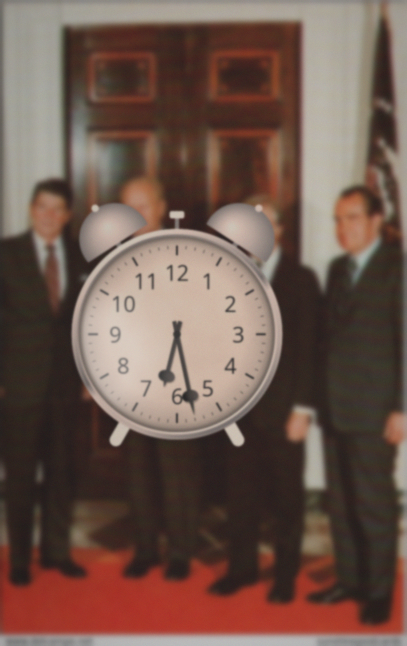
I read {"hour": 6, "minute": 28}
